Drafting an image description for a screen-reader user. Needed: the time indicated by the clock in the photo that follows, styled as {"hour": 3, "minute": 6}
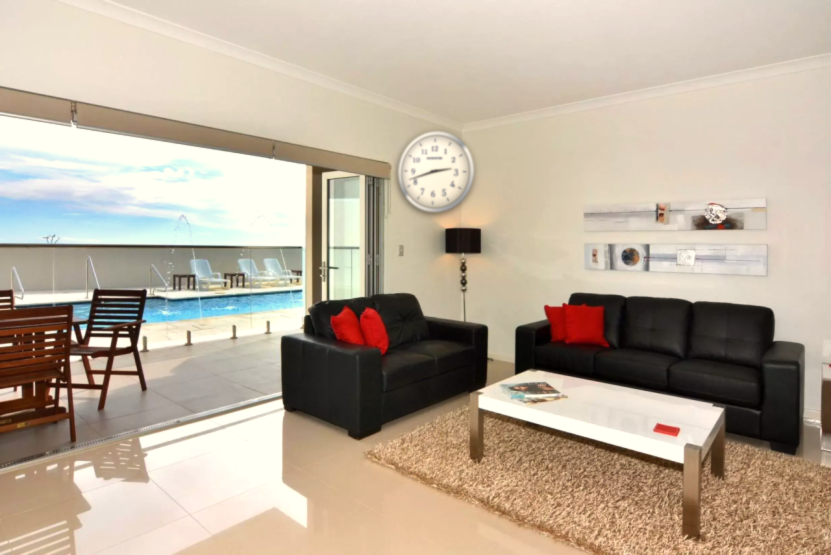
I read {"hour": 2, "minute": 42}
